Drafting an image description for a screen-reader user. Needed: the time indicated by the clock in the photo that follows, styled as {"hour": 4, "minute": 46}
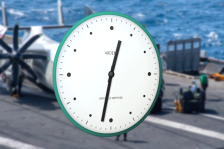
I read {"hour": 12, "minute": 32}
